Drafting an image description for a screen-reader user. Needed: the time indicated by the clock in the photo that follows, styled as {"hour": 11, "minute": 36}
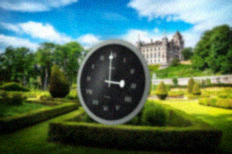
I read {"hour": 2, "minute": 59}
